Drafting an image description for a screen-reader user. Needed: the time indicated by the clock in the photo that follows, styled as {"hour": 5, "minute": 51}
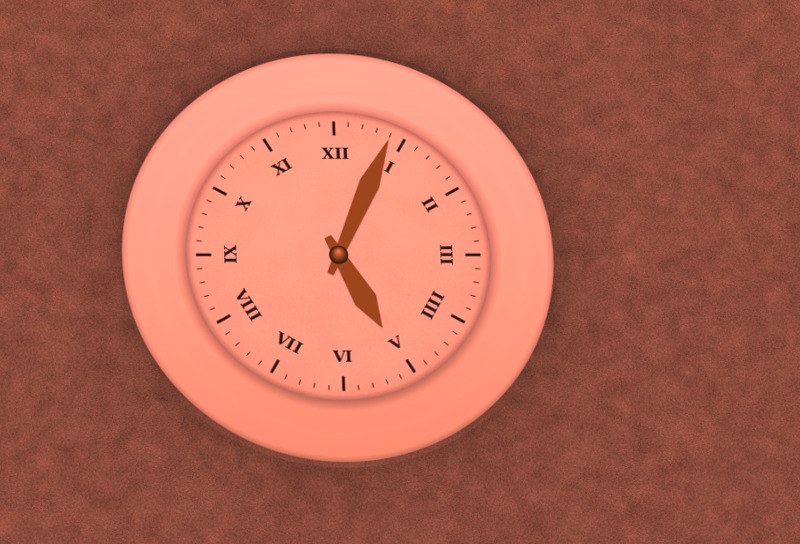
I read {"hour": 5, "minute": 4}
